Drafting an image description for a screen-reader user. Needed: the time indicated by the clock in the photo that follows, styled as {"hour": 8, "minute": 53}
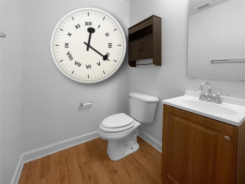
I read {"hour": 12, "minute": 21}
